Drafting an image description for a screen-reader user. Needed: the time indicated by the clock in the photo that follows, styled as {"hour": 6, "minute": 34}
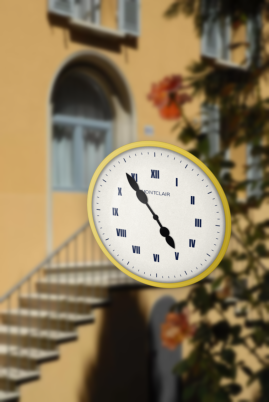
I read {"hour": 4, "minute": 54}
